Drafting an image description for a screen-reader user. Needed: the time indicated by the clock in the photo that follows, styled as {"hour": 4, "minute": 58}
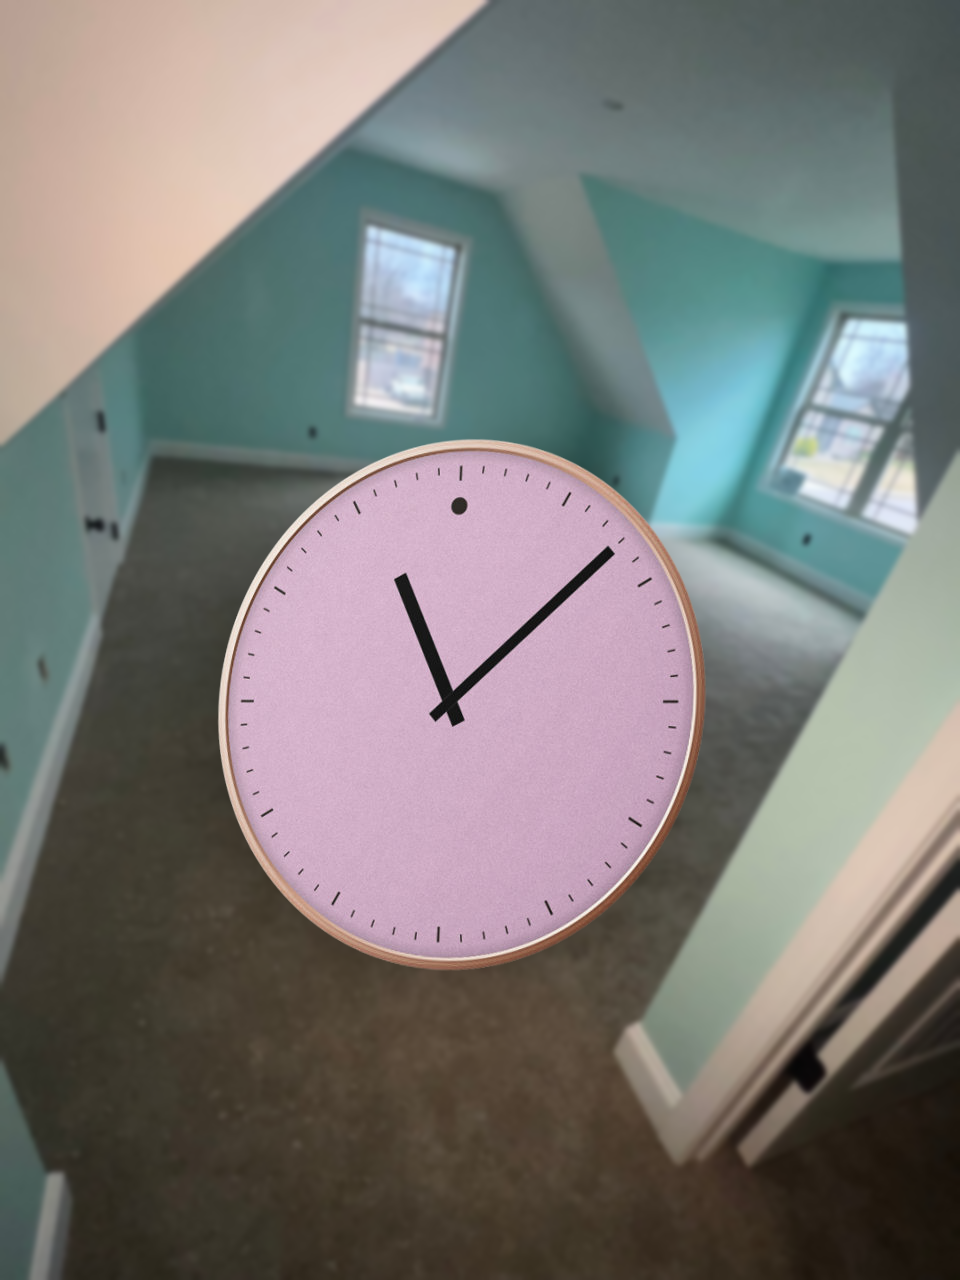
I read {"hour": 11, "minute": 8}
